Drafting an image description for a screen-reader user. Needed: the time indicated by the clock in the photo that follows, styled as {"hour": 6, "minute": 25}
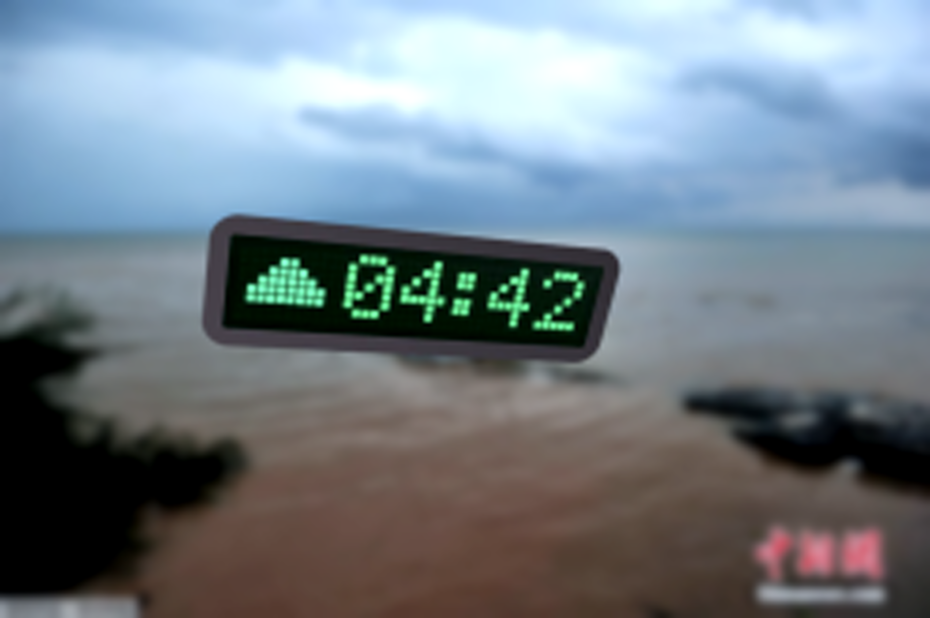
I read {"hour": 4, "minute": 42}
